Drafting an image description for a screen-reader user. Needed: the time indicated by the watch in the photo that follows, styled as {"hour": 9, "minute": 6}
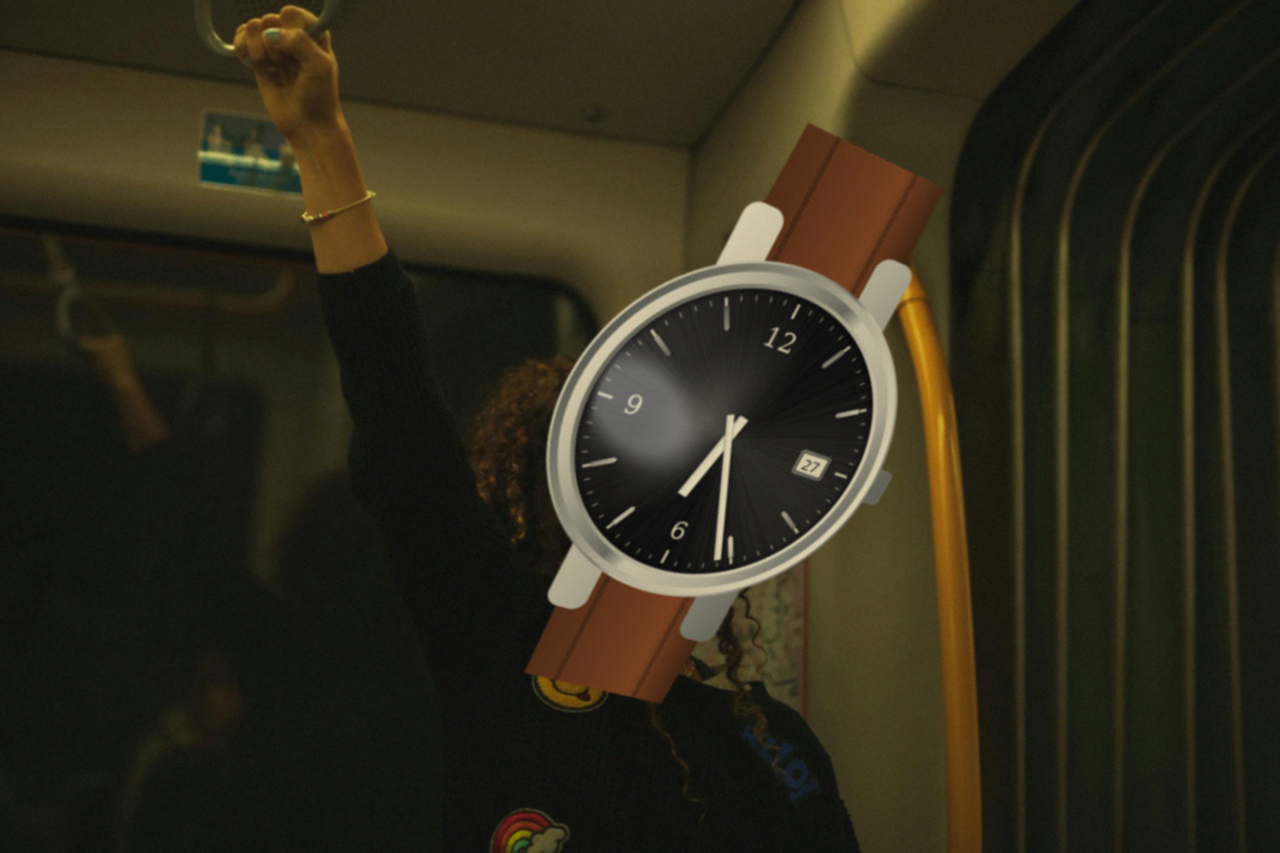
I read {"hour": 6, "minute": 26}
